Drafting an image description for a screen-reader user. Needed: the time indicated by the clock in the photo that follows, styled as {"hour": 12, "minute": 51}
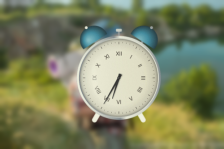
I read {"hour": 6, "minute": 35}
